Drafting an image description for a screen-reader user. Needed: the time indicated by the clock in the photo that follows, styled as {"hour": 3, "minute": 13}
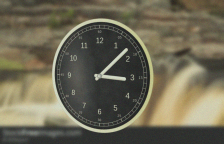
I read {"hour": 3, "minute": 8}
